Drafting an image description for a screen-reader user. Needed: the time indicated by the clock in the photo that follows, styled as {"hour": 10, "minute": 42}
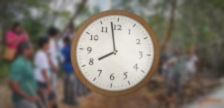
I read {"hour": 7, "minute": 58}
